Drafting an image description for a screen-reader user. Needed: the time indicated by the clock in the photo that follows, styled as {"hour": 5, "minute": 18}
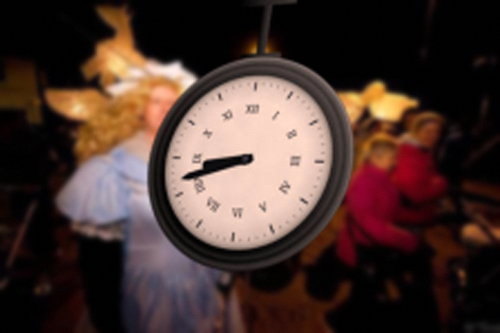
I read {"hour": 8, "minute": 42}
